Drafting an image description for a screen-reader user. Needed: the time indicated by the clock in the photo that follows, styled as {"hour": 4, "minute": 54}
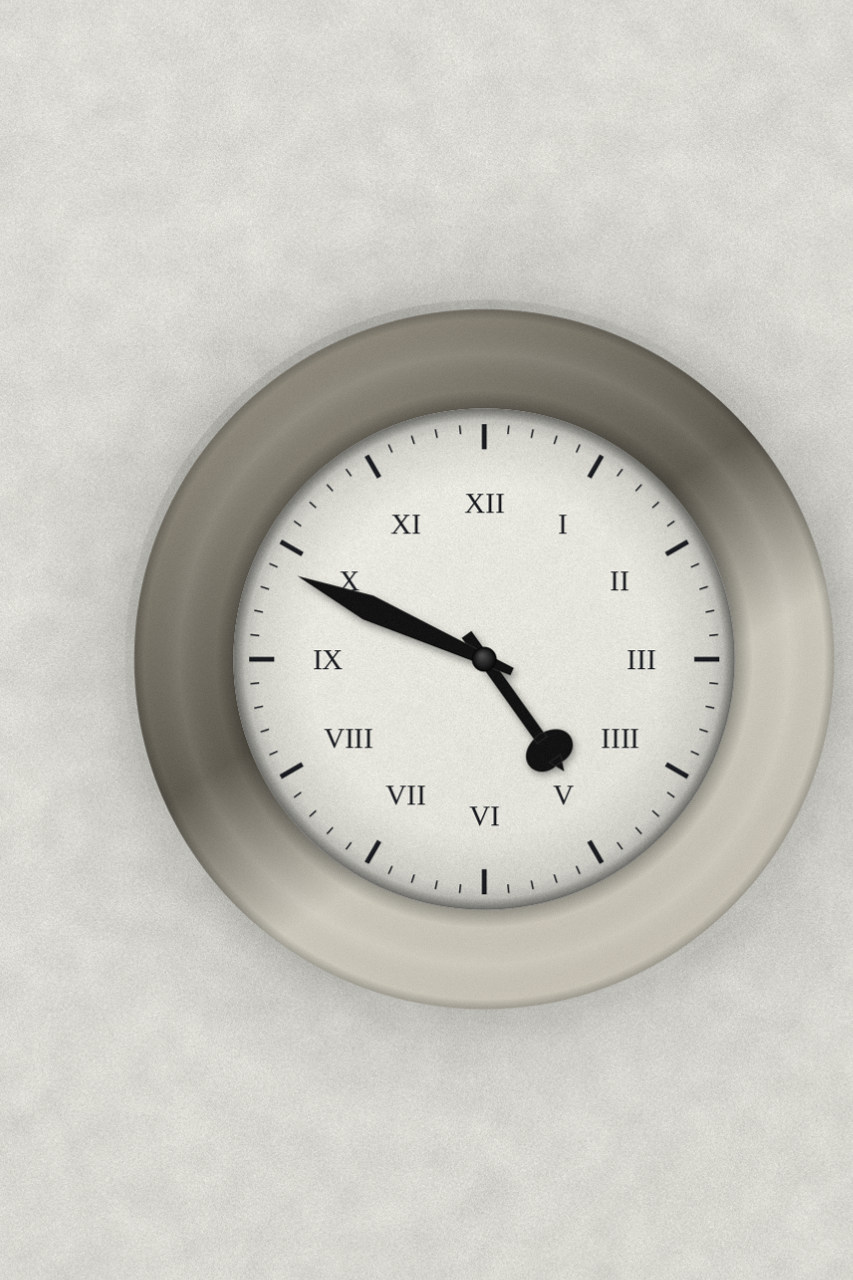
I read {"hour": 4, "minute": 49}
